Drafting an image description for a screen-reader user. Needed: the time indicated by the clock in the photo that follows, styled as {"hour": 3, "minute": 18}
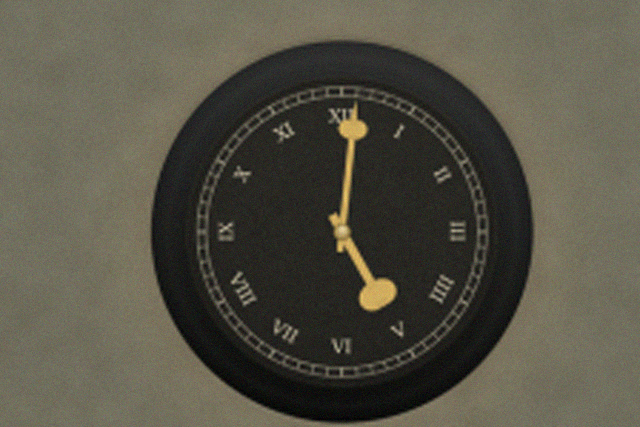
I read {"hour": 5, "minute": 1}
